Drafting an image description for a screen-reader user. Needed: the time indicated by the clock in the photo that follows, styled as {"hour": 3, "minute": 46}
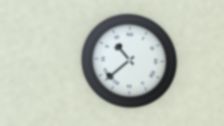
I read {"hour": 10, "minute": 38}
